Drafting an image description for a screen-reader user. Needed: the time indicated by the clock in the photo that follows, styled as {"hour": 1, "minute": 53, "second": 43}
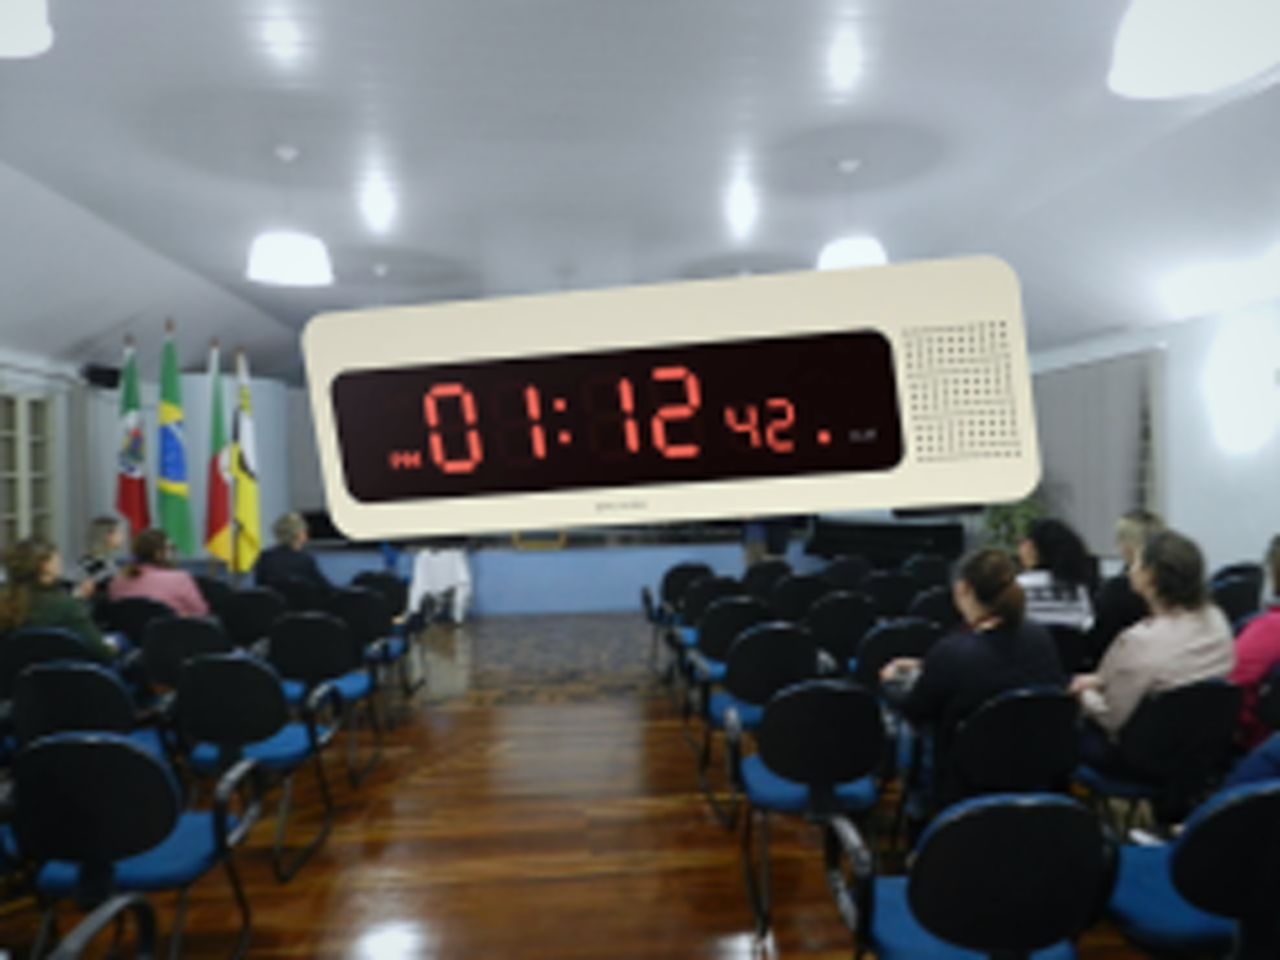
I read {"hour": 1, "minute": 12, "second": 42}
